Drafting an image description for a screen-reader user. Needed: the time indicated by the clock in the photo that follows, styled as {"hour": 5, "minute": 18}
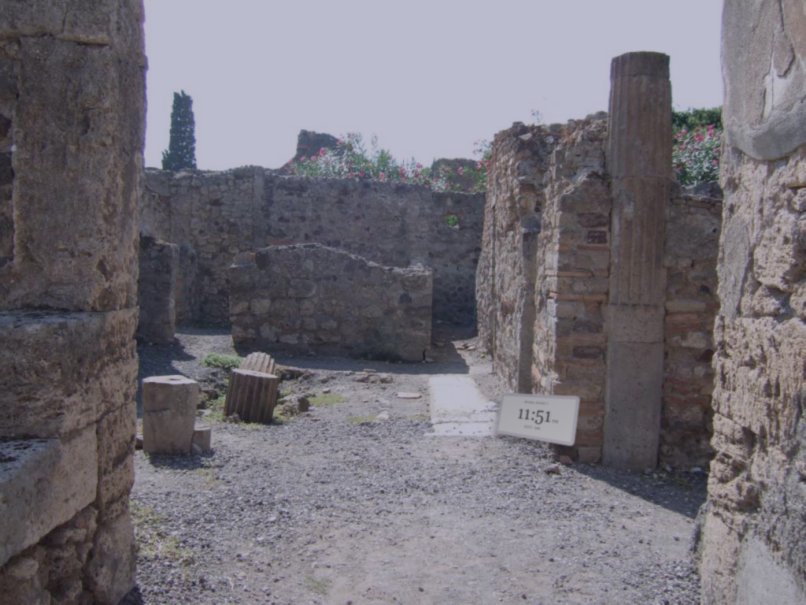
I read {"hour": 11, "minute": 51}
